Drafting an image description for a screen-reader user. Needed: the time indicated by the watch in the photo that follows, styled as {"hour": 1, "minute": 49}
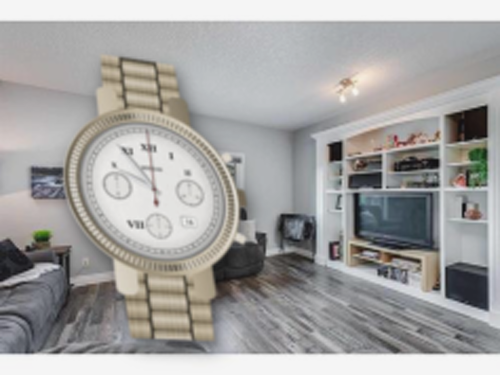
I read {"hour": 9, "minute": 54}
